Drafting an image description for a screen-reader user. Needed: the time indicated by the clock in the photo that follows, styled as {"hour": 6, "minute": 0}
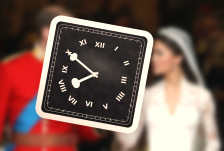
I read {"hour": 7, "minute": 50}
